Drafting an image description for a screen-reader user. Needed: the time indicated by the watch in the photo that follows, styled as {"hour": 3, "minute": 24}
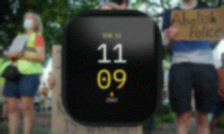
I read {"hour": 11, "minute": 9}
